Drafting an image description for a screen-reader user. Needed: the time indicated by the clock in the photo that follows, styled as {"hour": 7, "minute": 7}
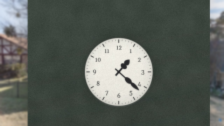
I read {"hour": 1, "minute": 22}
